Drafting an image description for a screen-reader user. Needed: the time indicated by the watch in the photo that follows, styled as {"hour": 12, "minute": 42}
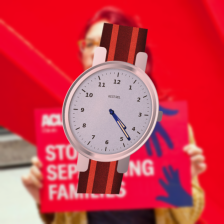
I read {"hour": 4, "minute": 23}
